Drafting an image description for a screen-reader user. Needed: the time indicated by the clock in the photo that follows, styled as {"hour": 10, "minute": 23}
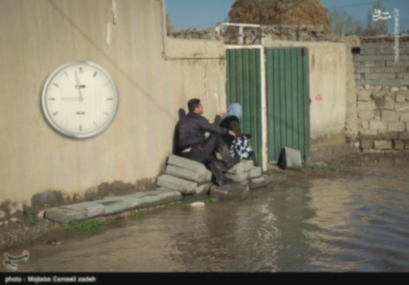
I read {"hour": 8, "minute": 58}
